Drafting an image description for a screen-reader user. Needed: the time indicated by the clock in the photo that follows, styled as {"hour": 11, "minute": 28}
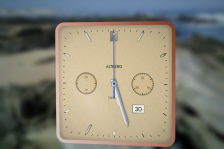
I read {"hour": 5, "minute": 27}
